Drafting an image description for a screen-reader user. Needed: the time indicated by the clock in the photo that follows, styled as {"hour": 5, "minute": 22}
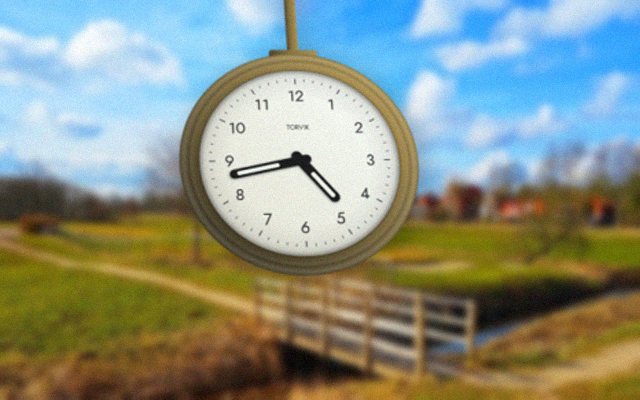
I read {"hour": 4, "minute": 43}
